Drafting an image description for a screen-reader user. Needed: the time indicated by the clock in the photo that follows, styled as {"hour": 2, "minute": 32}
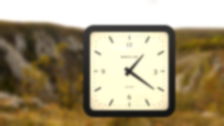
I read {"hour": 1, "minute": 21}
